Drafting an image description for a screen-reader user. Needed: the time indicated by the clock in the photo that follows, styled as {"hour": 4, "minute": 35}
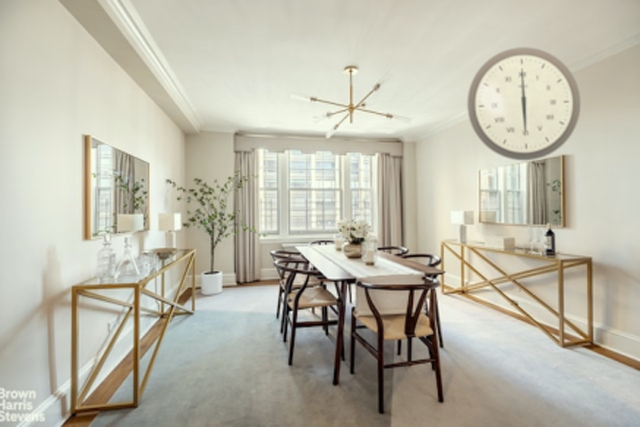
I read {"hour": 6, "minute": 0}
